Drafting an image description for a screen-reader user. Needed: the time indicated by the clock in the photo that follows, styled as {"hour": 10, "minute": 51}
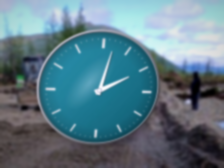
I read {"hour": 2, "minute": 2}
